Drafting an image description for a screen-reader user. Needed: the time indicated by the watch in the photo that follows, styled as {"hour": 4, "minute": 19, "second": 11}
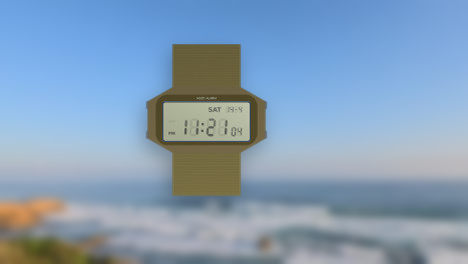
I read {"hour": 11, "minute": 21, "second": 4}
